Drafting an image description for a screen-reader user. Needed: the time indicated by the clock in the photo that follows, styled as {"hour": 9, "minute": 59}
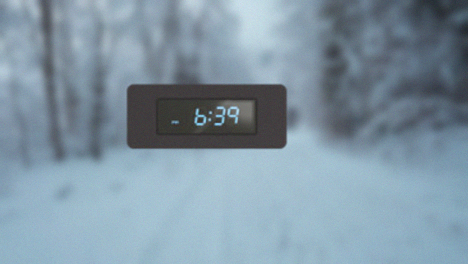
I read {"hour": 6, "minute": 39}
